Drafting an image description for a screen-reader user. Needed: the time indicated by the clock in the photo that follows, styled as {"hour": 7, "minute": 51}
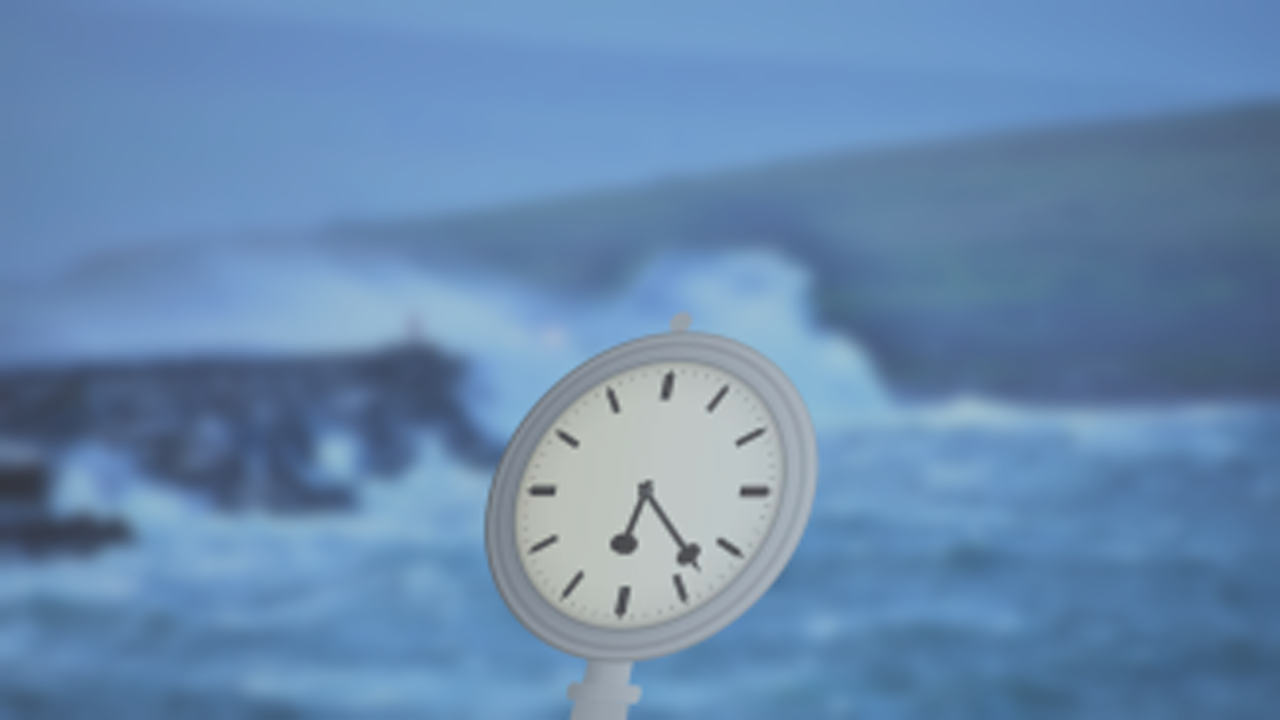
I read {"hour": 6, "minute": 23}
